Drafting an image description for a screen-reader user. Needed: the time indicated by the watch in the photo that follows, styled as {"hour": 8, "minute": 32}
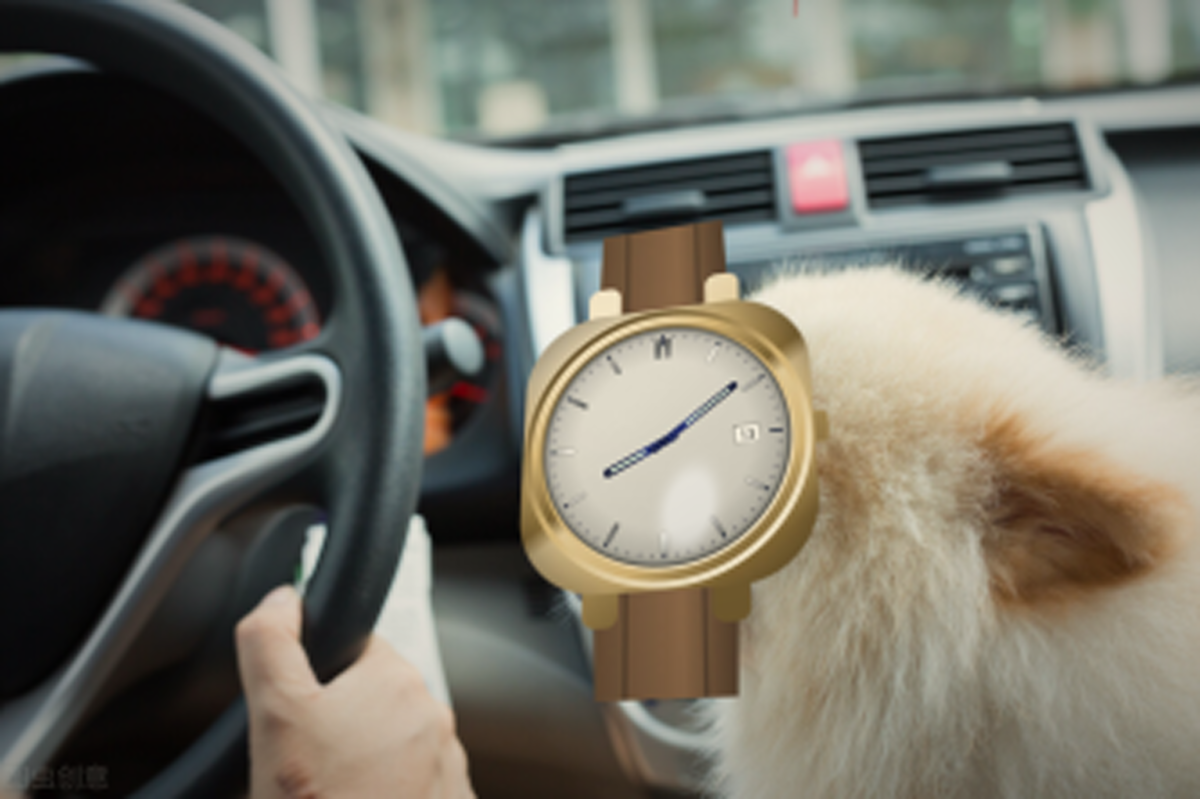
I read {"hour": 8, "minute": 9}
